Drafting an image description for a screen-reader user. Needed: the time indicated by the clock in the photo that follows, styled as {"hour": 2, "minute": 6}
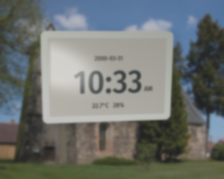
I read {"hour": 10, "minute": 33}
